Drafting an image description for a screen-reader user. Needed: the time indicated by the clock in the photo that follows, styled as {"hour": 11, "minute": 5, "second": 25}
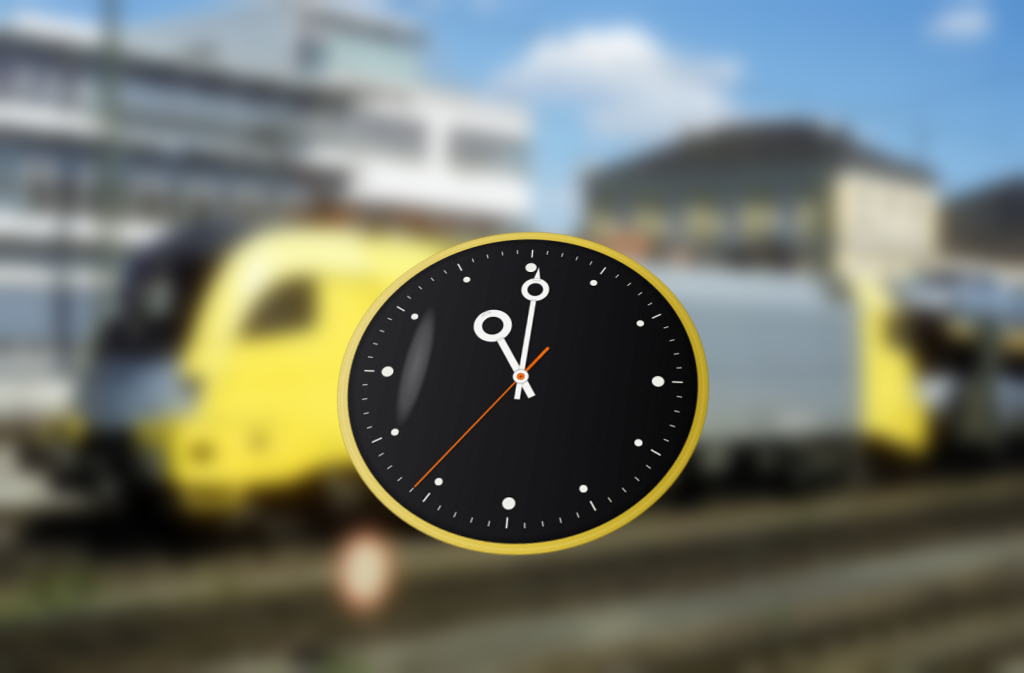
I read {"hour": 11, "minute": 0, "second": 36}
